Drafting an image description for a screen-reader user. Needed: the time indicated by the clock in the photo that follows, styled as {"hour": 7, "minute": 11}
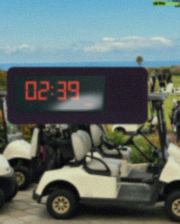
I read {"hour": 2, "minute": 39}
